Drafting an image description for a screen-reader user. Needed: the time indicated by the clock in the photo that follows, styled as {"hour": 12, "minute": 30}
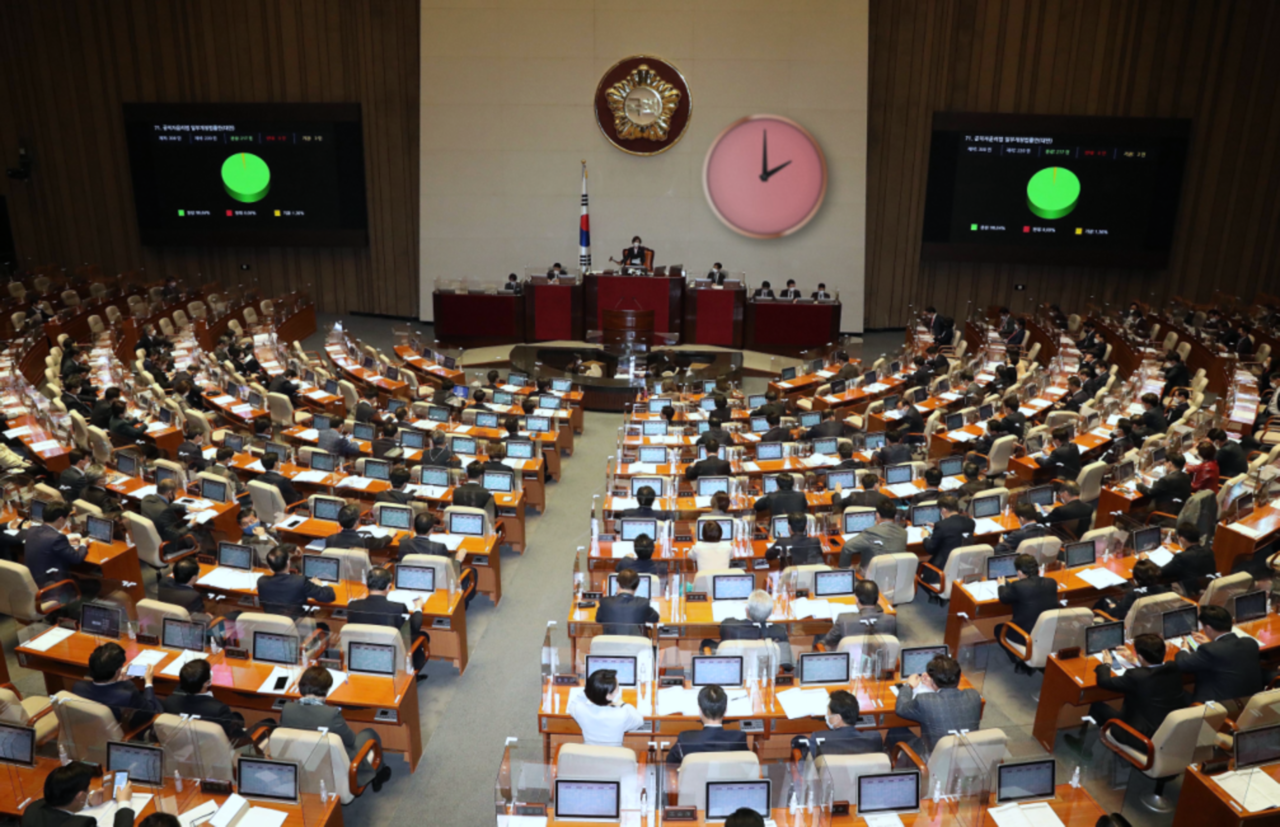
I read {"hour": 2, "minute": 0}
